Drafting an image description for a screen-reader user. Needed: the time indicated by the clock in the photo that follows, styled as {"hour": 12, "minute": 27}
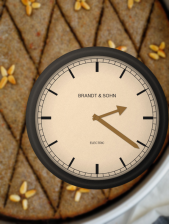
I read {"hour": 2, "minute": 21}
